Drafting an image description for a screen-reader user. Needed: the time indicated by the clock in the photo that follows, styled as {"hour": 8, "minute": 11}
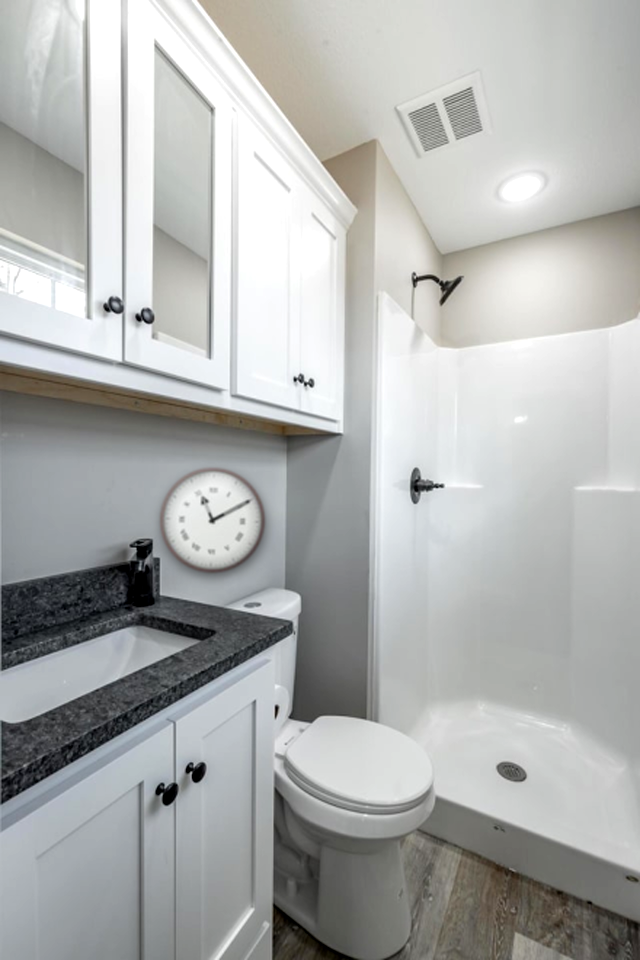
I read {"hour": 11, "minute": 10}
